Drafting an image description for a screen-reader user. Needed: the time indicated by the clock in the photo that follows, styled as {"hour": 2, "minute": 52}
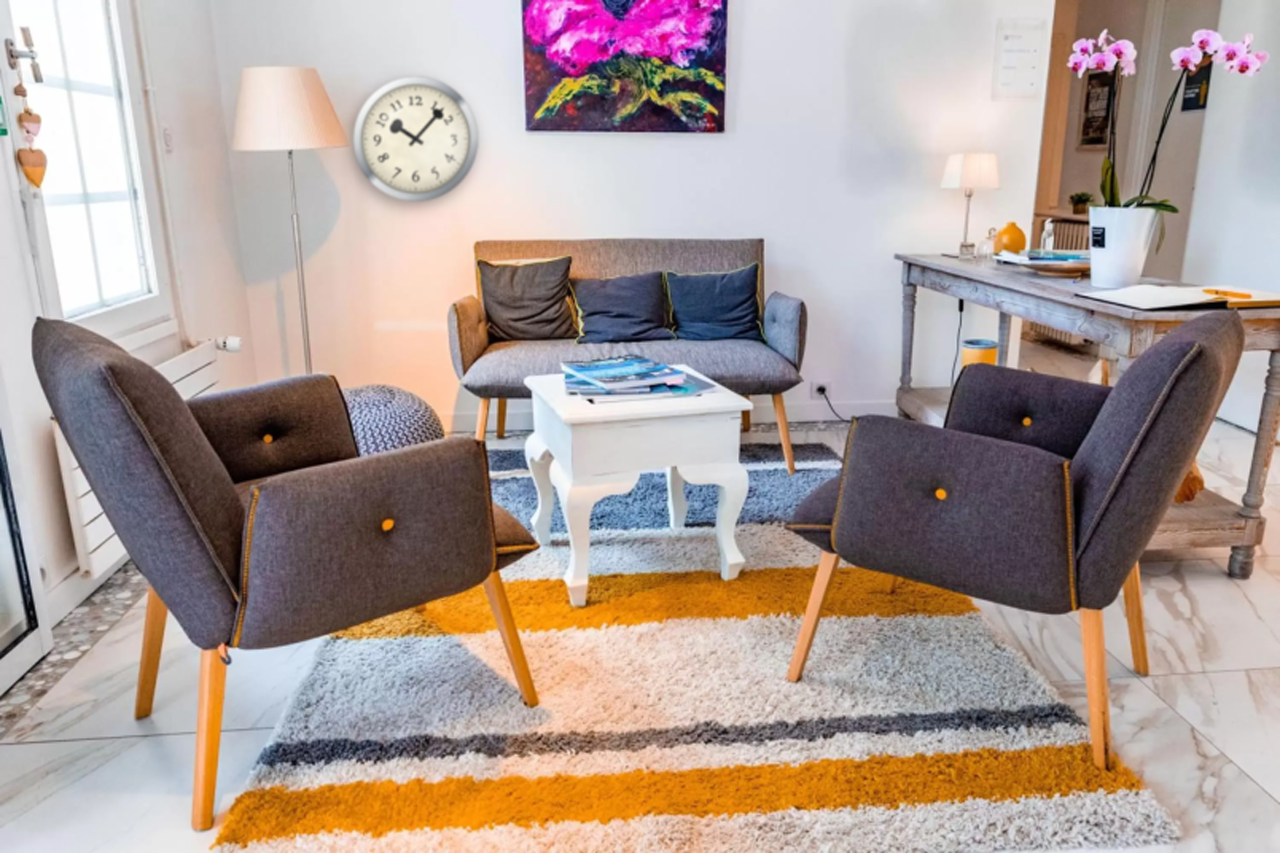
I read {"hour": 10, "minute": 7}
